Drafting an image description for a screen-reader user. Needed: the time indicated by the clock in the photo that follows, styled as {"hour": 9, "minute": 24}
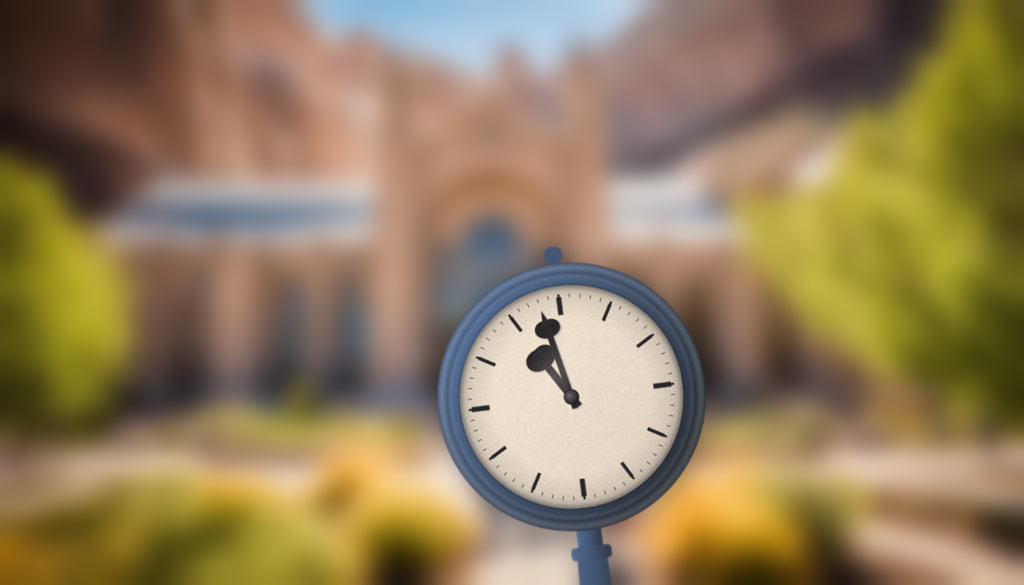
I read {"hour": 10, "minute": 58}
